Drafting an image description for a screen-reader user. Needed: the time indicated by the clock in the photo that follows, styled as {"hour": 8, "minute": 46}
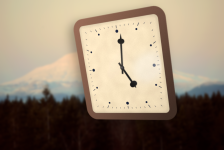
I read {"hour": 5, "minute": 1}
